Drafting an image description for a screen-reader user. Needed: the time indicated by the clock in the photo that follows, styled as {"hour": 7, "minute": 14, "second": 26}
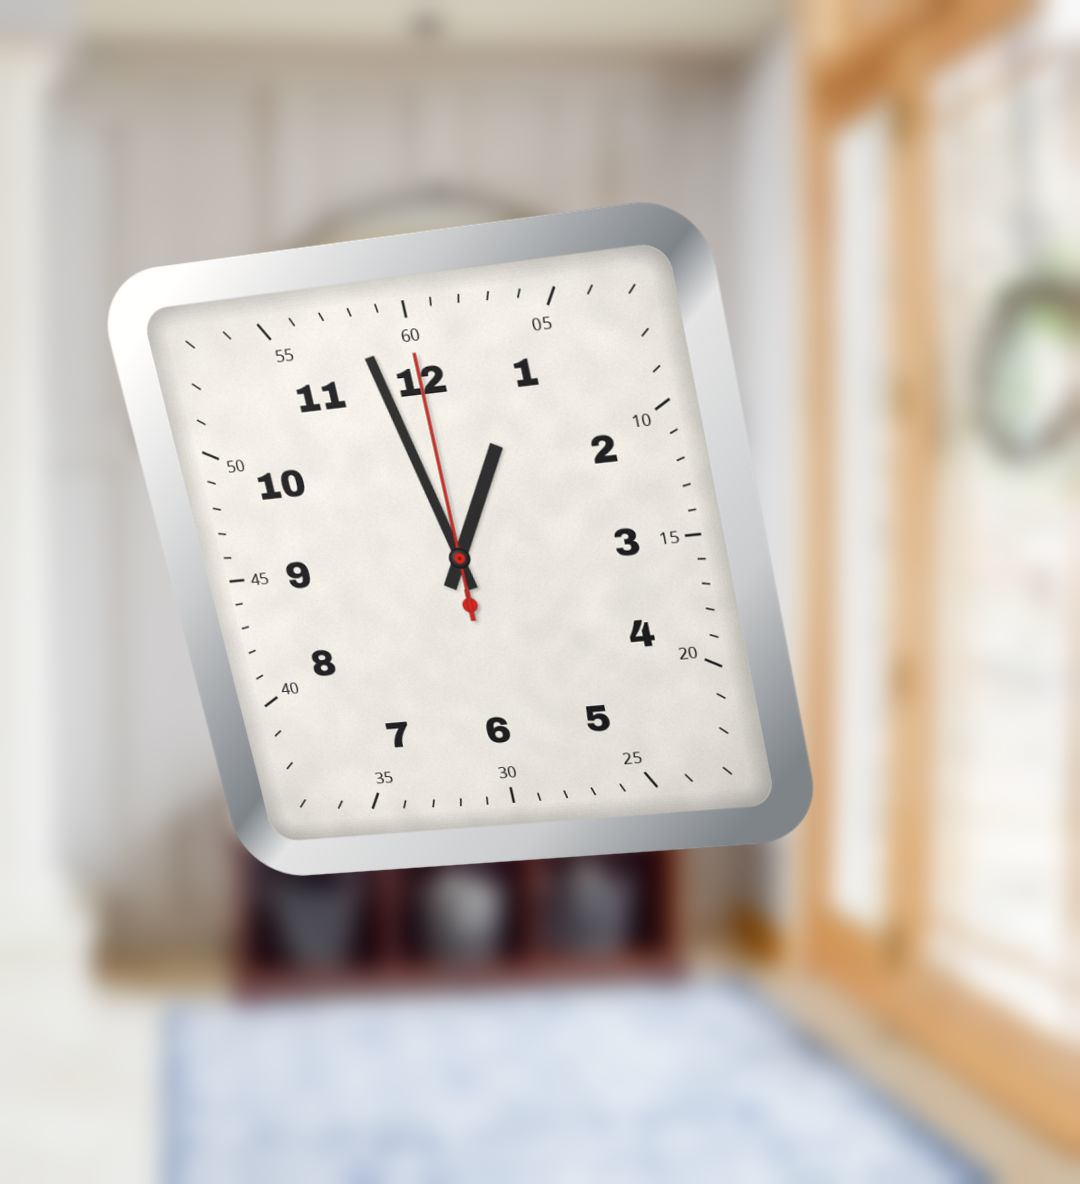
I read {"hour": 12, "minute": 58, "second": 0}
